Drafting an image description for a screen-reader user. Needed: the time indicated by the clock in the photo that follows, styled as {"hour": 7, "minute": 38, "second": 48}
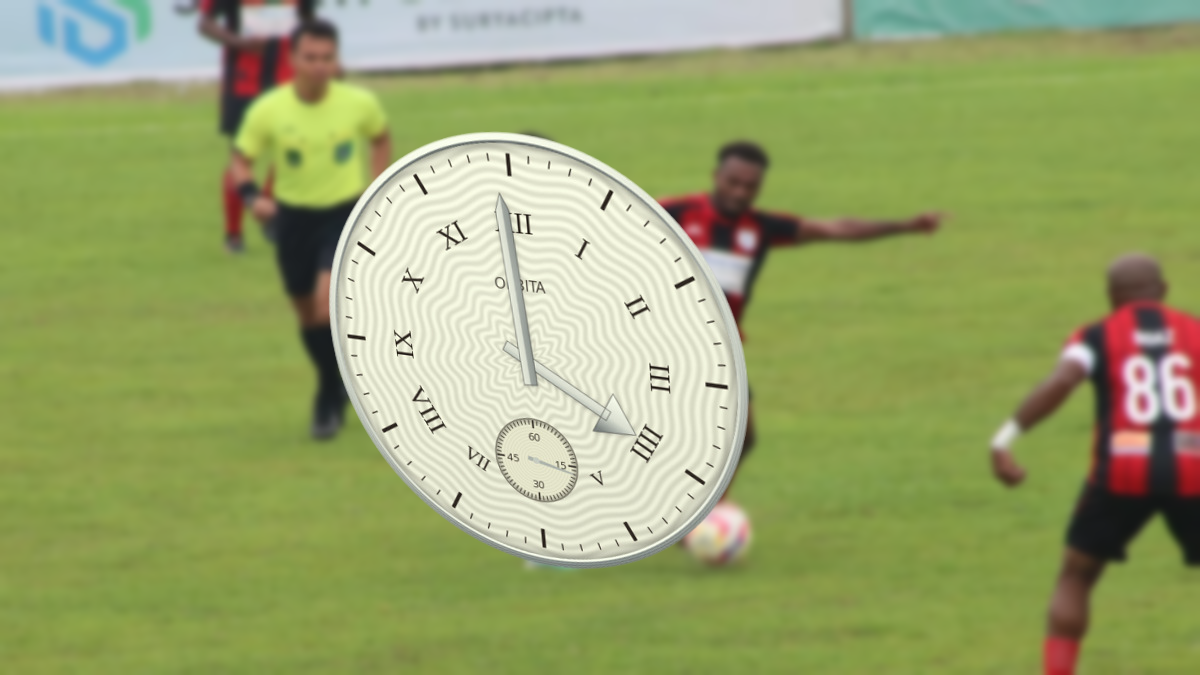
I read {"hour": 3, "minute": 59, "second": 17}
